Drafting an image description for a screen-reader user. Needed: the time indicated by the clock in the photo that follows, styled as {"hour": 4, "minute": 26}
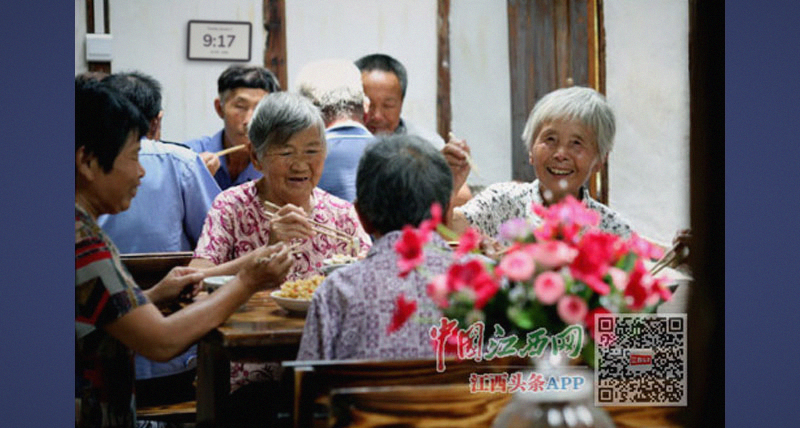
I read {"hour": 9, "minute": 17}
